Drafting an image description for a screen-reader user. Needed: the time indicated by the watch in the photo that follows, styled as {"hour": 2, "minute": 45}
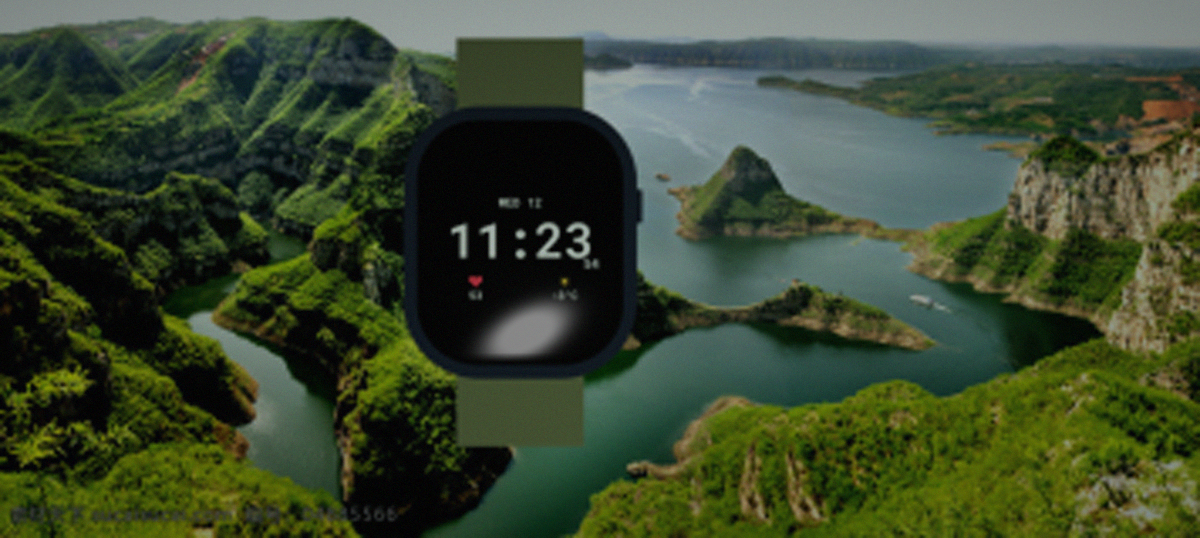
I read {"hour": 11, "minute": 23}
